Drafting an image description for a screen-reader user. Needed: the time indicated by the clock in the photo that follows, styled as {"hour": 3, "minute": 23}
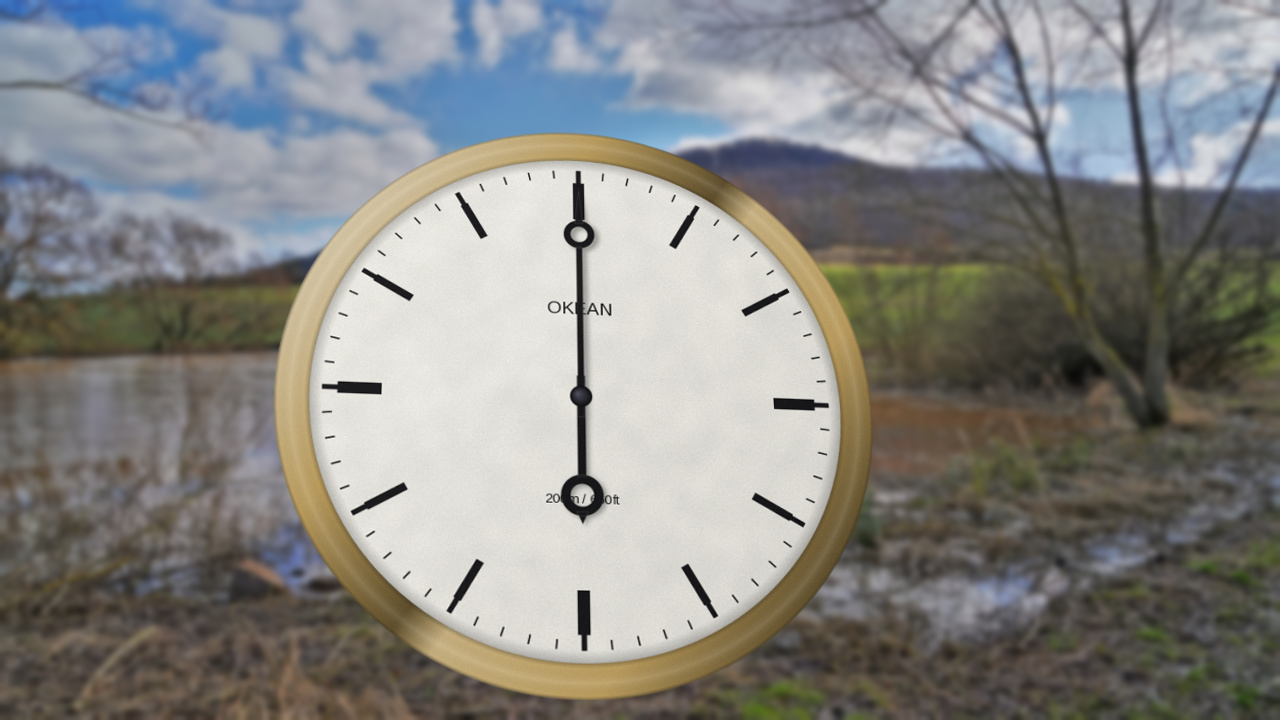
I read {"hour": 6, "minute": 0}
